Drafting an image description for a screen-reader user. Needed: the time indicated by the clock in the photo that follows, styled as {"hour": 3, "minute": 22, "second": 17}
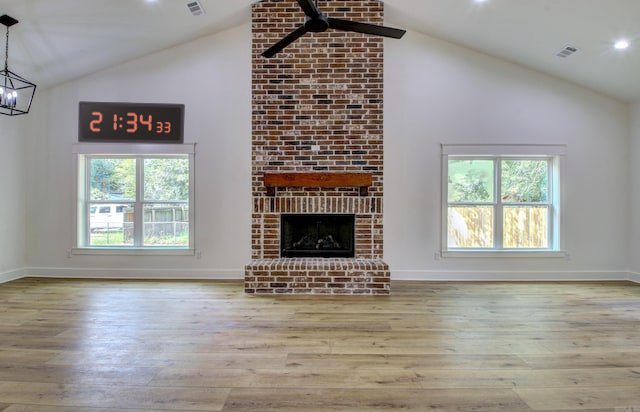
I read {"hour": 21, "minute": 34, "second": 33}
